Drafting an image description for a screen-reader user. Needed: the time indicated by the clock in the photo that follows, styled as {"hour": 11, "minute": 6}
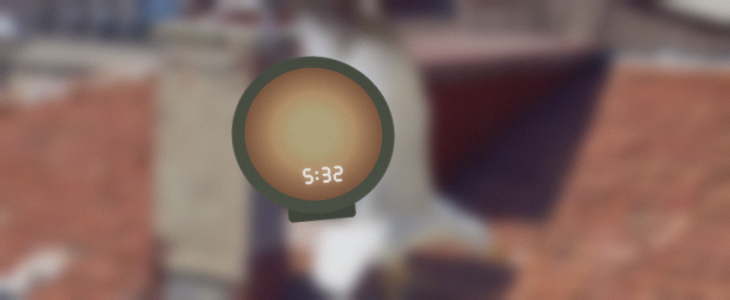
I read {"hour": 5, "minute": 32}
